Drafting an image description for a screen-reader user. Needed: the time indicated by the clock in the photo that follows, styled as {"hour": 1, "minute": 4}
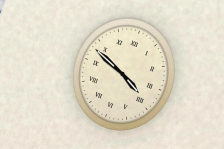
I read {"hour": 3, "minute": 48}
